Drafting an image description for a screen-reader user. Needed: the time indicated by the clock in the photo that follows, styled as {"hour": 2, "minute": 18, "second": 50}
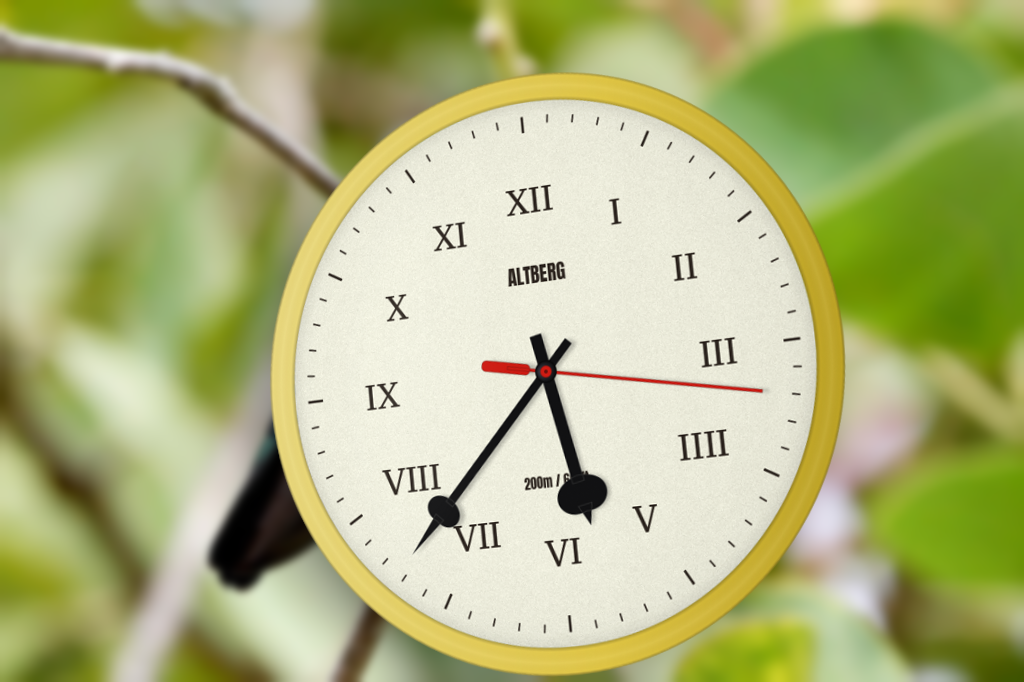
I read {"hour": 5, "minute": 37, "second": 17}
